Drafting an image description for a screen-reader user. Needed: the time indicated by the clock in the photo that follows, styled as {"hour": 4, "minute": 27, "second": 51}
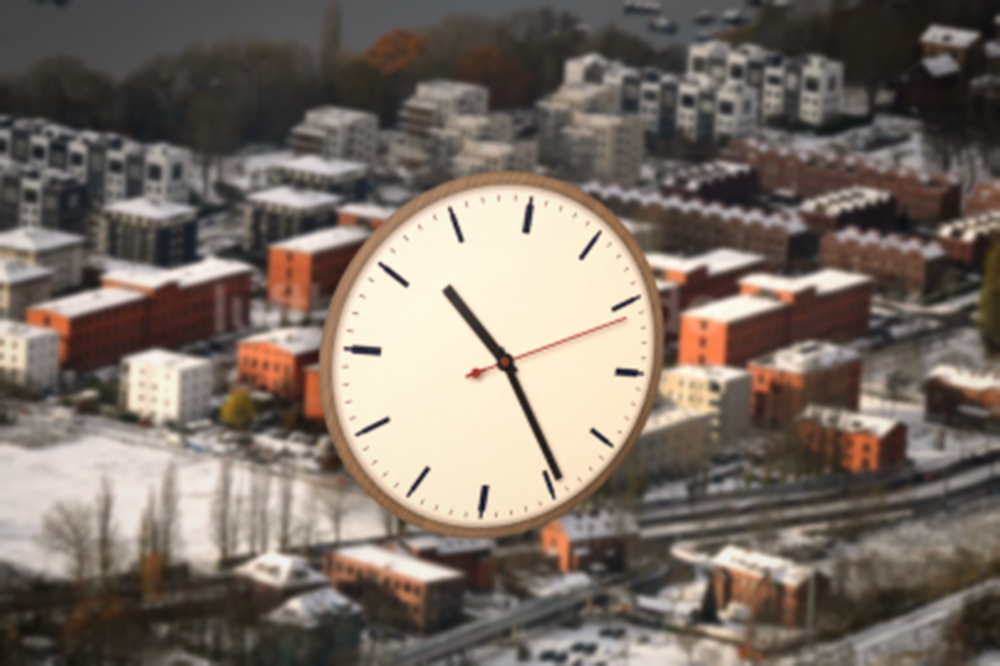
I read {"hour": 10, "minute": 24, "second": 11}
